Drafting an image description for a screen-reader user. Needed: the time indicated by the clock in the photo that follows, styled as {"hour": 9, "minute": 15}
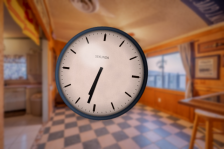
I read {"hour": 6, "minute": 32}
